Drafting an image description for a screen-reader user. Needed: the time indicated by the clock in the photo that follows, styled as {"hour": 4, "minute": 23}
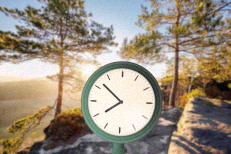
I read {"hour": 7, "minute": 52}
